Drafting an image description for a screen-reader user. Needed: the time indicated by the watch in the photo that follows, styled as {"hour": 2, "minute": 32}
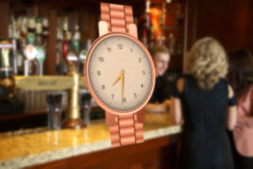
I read {"hour": 7, "minute": 31}
